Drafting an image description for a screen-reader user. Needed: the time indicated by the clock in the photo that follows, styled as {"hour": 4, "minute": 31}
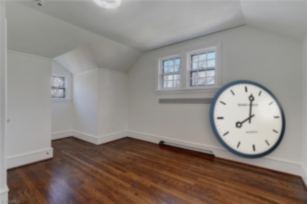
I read {"hour": 8, "minute": 2}
